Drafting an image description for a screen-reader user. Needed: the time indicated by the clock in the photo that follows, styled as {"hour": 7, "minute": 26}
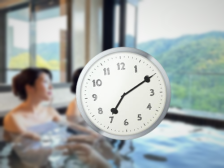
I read {"hour": 7, "minute": 10}
